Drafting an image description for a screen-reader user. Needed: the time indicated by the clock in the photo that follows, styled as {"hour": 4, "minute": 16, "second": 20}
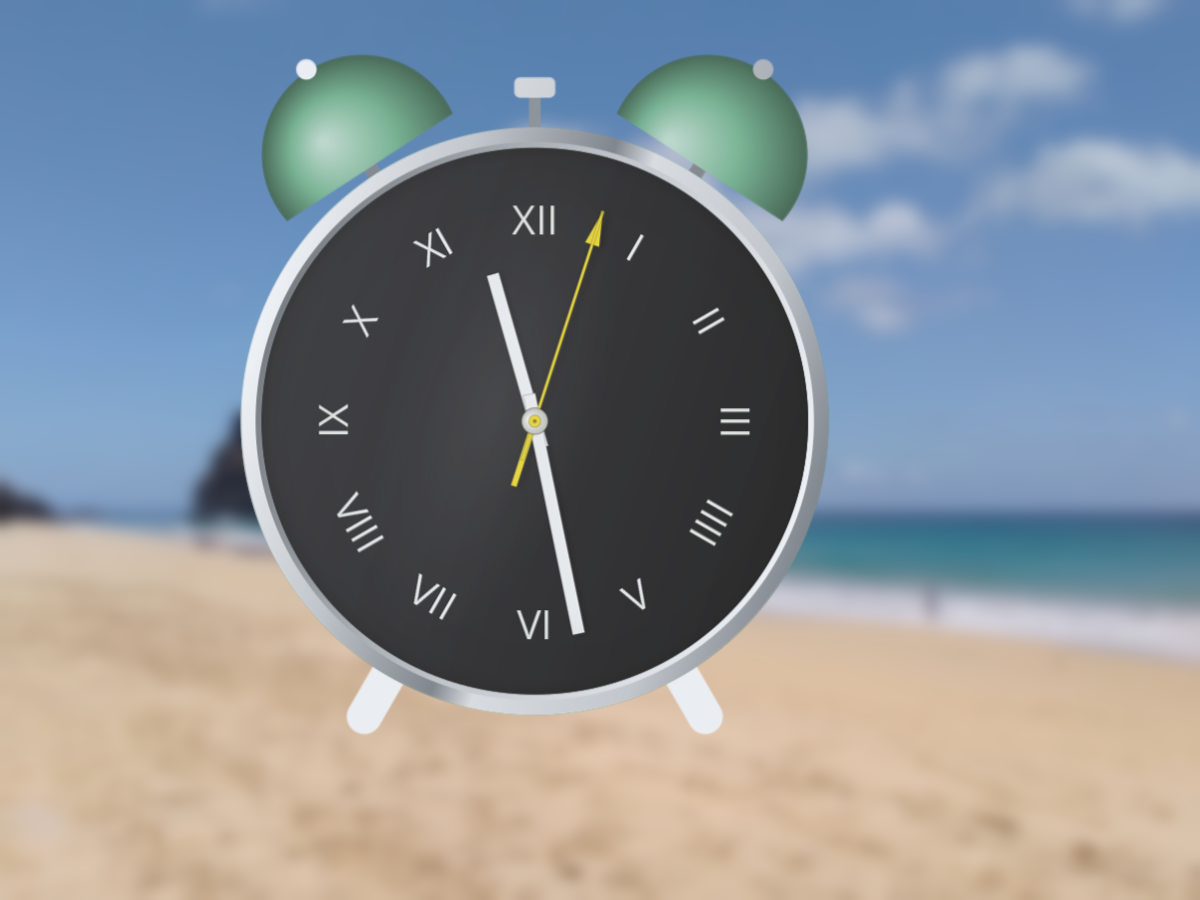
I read {"hour": 11, "minute": 28, "second": 3}
